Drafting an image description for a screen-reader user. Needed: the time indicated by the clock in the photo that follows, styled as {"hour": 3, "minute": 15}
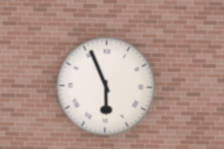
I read {"hour": 5, "minute": 56}
